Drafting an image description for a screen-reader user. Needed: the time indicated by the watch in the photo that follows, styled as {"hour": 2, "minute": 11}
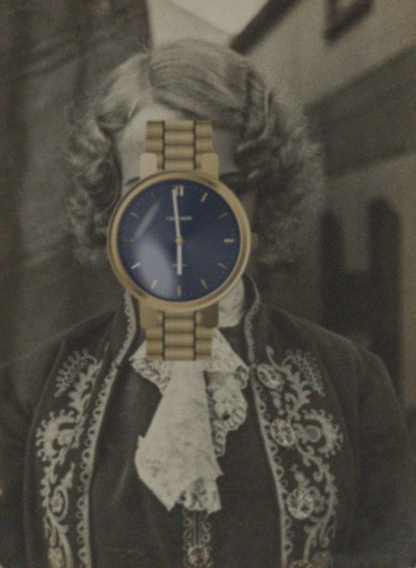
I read {"hour": 5, "minute": 59}
